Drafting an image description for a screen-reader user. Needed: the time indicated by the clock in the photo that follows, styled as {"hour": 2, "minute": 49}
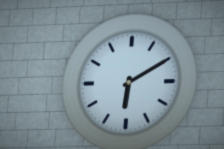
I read {"hour": 6, "minute": 10}
